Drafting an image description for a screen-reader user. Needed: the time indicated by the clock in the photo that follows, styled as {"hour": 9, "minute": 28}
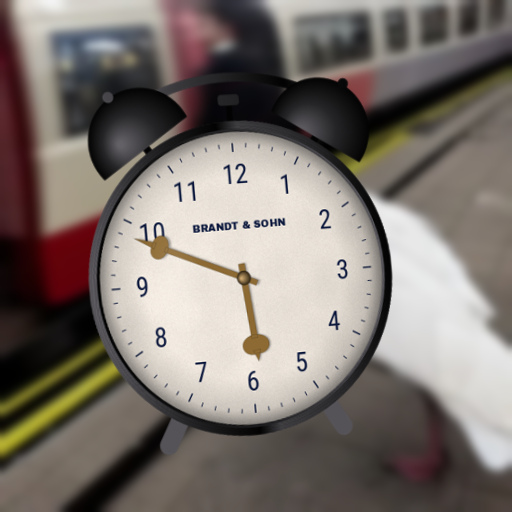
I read {"hour": 5, "minute": 49}
